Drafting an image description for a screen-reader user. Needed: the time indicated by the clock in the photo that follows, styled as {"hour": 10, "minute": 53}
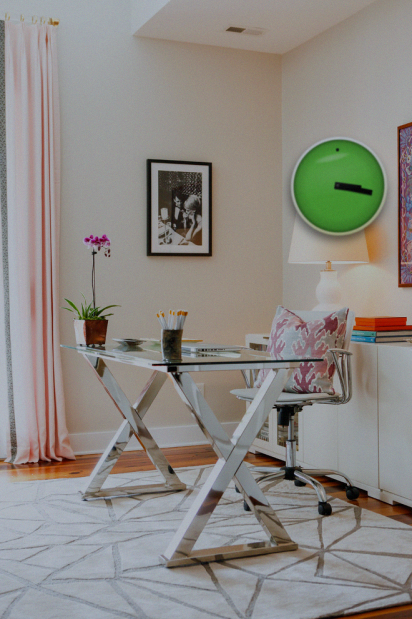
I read {"hour": 3, "minute": 17}
